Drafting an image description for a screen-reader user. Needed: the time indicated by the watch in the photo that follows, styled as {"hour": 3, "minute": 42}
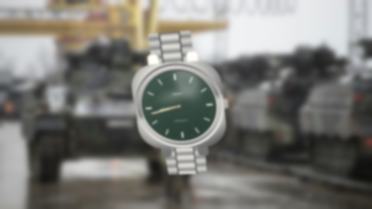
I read {"hour": 8, "minute": 43}
